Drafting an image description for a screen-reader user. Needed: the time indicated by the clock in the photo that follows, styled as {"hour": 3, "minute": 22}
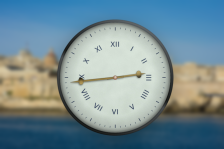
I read {"hour": 2, "minute": 44}
